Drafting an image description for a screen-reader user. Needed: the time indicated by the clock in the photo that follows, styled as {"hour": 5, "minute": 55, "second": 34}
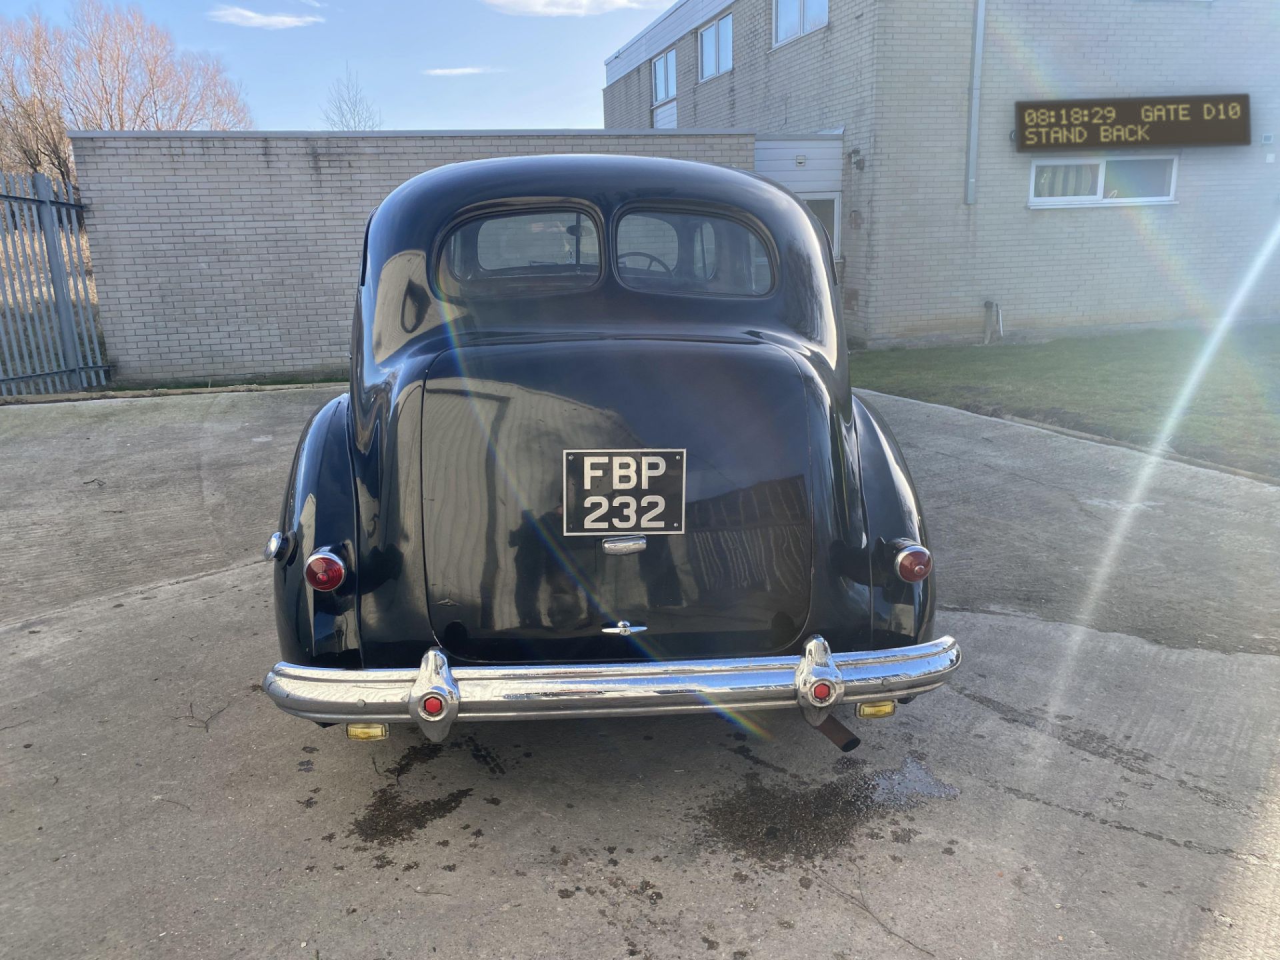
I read {"hour": 8, "minute": 18, "second": 29}
